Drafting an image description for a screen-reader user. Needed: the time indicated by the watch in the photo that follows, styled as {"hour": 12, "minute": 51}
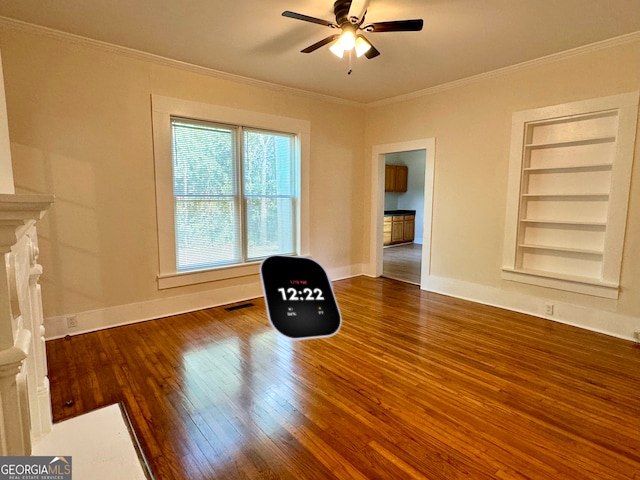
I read {"hour": 12, "minute": 22}
